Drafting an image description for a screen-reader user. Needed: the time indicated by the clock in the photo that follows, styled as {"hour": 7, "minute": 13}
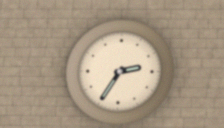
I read {"hour": 2, "minute": 35}
